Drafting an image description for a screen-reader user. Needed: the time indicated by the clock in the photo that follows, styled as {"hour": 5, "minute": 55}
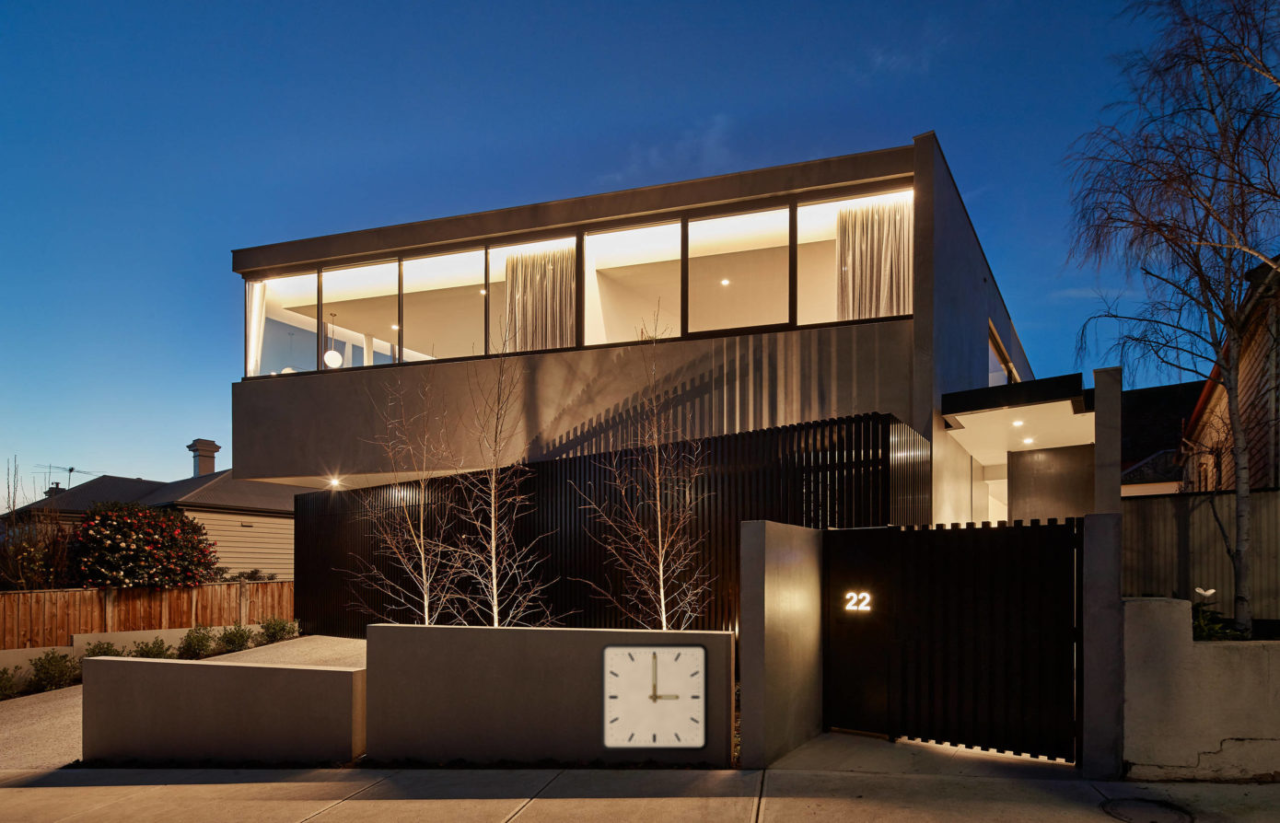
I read {"hour": 3, "minute": 0}
